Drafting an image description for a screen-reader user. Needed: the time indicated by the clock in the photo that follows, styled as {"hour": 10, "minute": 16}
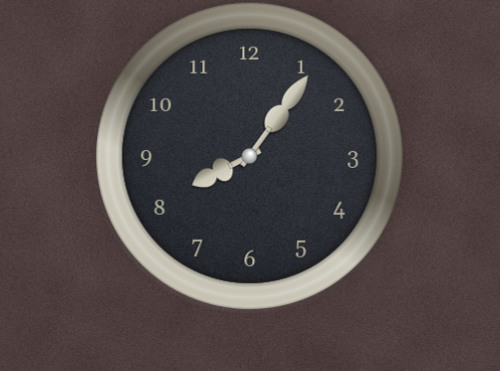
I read {"hour": 8, "minute": 6}
